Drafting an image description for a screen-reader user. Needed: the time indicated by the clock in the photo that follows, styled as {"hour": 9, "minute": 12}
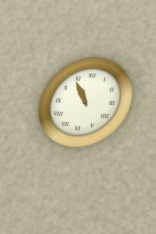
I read {"hour": 10, "minute": 54}
